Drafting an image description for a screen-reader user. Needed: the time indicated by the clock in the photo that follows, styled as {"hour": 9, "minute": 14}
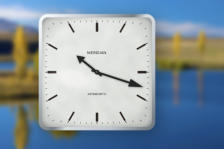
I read {"hour": 10, "minute": 18}
